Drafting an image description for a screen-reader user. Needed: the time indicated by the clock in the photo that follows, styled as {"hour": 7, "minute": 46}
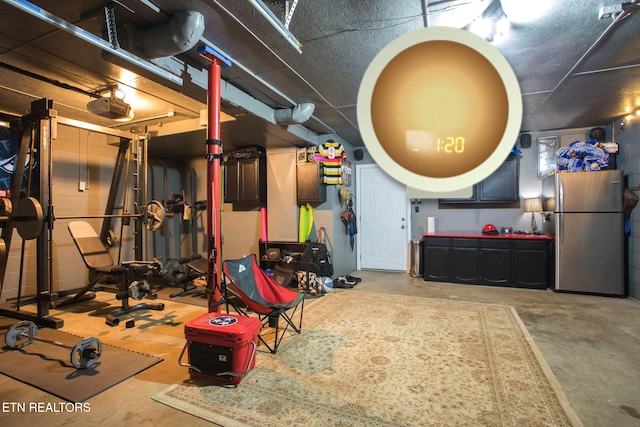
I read {"hour": 1, "minute": 20}
